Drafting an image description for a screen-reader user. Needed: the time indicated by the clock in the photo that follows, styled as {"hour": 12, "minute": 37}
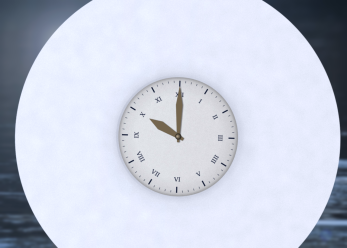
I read {"hour": 10, "minute": 0}
